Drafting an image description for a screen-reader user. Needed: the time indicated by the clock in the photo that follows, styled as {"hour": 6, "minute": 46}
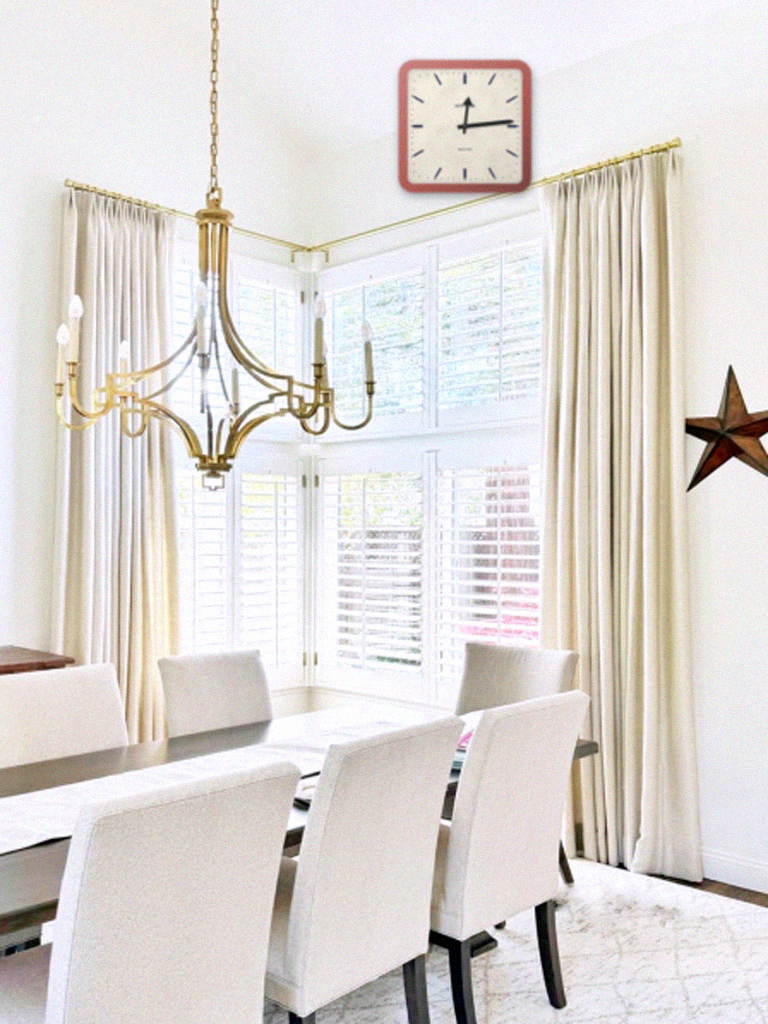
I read {"hour": 12, "minute": 14}
